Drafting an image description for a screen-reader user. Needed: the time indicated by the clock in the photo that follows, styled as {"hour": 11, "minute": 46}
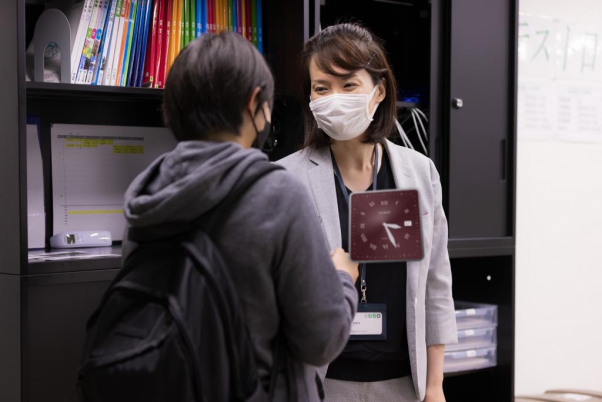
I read {"hour": 3, "minute": 26}
